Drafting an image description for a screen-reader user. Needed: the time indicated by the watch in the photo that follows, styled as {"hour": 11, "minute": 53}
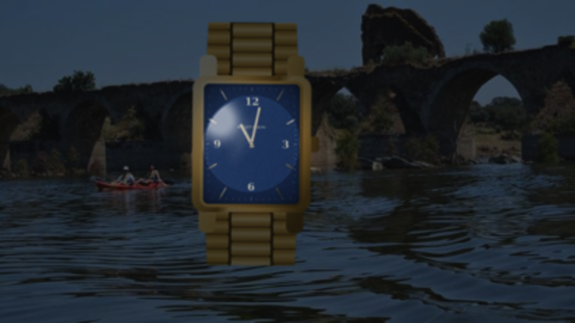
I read {"hour": 11, "minute": 2}
